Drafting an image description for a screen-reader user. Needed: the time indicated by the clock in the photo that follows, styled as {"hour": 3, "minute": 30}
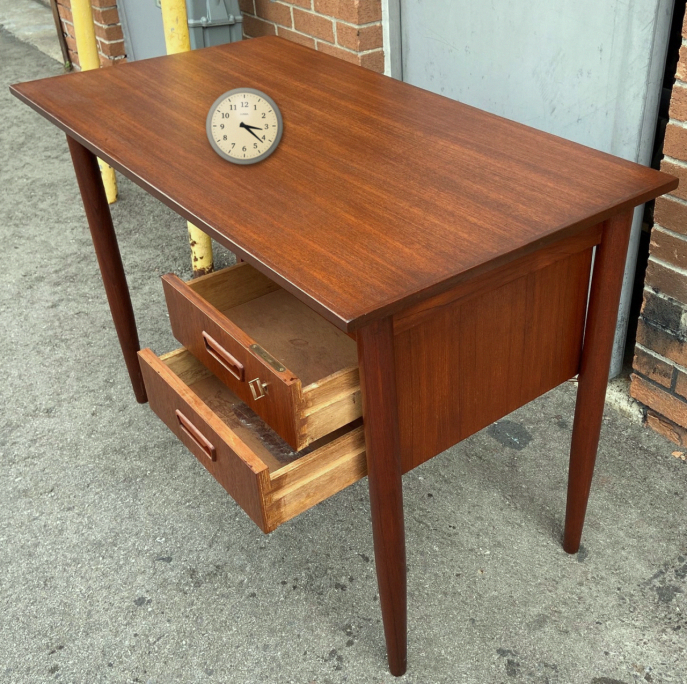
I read {"hour": 3, "minute": 22}
